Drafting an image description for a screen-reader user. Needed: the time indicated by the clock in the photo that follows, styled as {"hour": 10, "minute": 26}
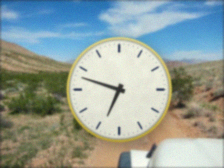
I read {"hour": 6, "minute": 48}
